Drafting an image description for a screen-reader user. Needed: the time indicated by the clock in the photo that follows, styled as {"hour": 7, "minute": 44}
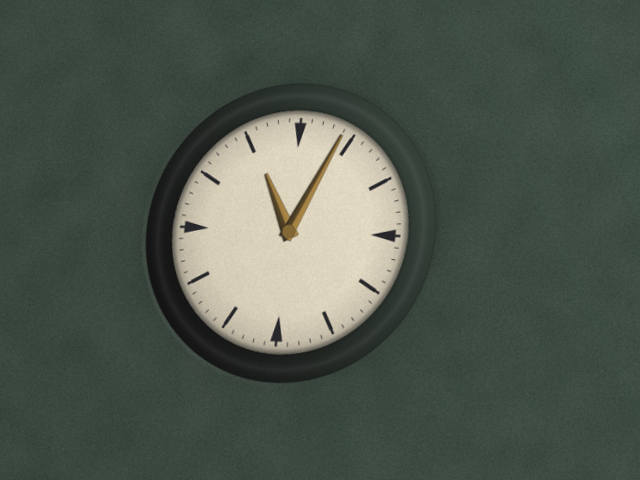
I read {"hour": 11, "minute": 4}
